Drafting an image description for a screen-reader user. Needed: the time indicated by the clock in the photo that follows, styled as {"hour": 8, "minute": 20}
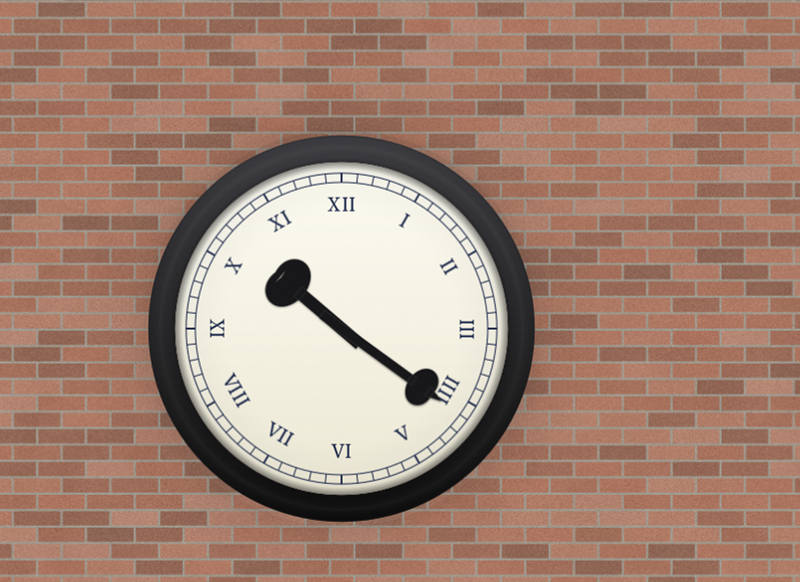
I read {"hour": 10, "minute": 21}
